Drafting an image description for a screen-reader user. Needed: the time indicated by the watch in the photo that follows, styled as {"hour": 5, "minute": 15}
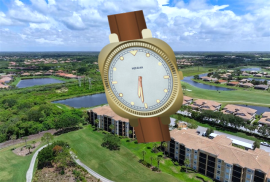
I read {"hour": 6, "minute": 31}
